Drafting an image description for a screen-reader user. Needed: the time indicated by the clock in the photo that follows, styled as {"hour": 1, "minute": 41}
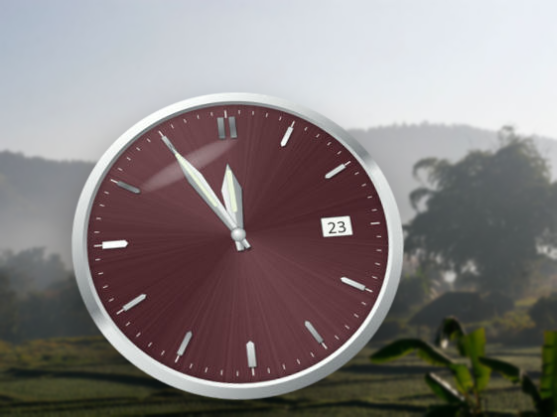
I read {"hour": 11, "minute": 55}
